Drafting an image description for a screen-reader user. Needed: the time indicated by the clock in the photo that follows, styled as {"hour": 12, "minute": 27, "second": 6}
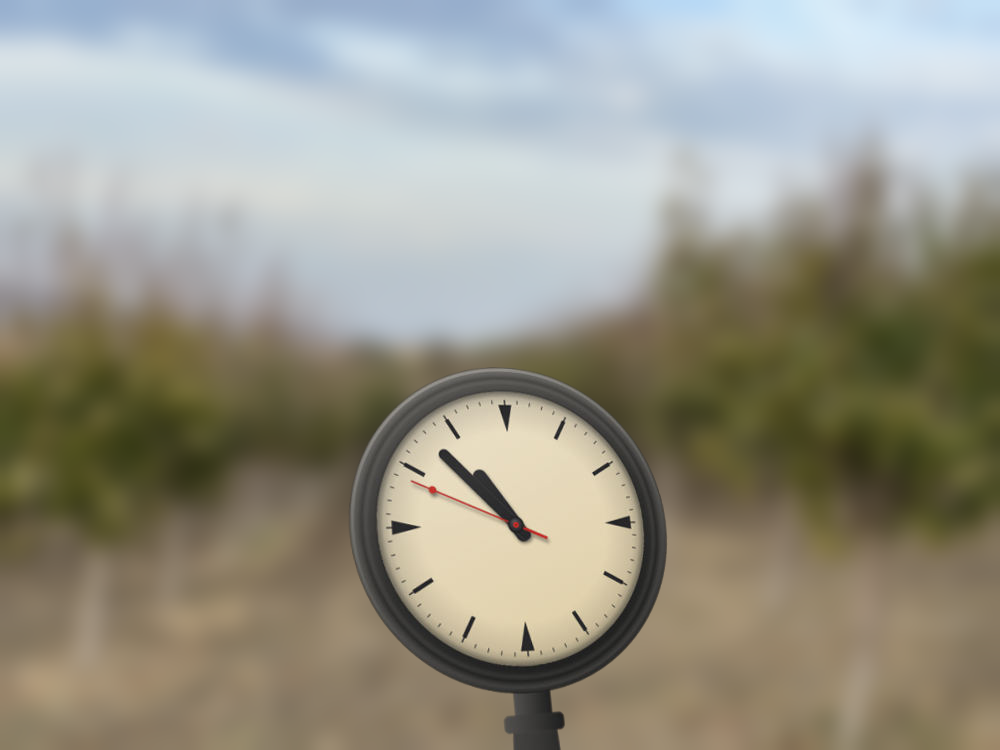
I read {"hour": 10, "minute": 52, "second": 49}
